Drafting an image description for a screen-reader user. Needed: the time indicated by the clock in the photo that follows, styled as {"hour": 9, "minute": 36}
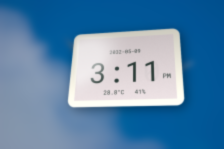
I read {"hour": 3, "minute": 11}
